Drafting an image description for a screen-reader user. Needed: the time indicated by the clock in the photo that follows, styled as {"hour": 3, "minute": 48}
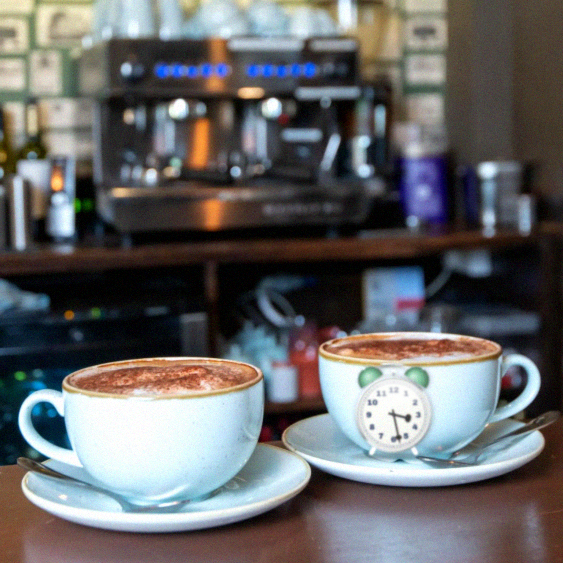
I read {"hour": 3, "minute": 28}
